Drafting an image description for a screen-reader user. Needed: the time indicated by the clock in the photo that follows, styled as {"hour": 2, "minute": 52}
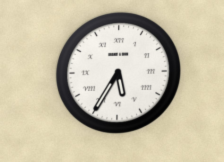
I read {"hour": 5, "minute": 35}
